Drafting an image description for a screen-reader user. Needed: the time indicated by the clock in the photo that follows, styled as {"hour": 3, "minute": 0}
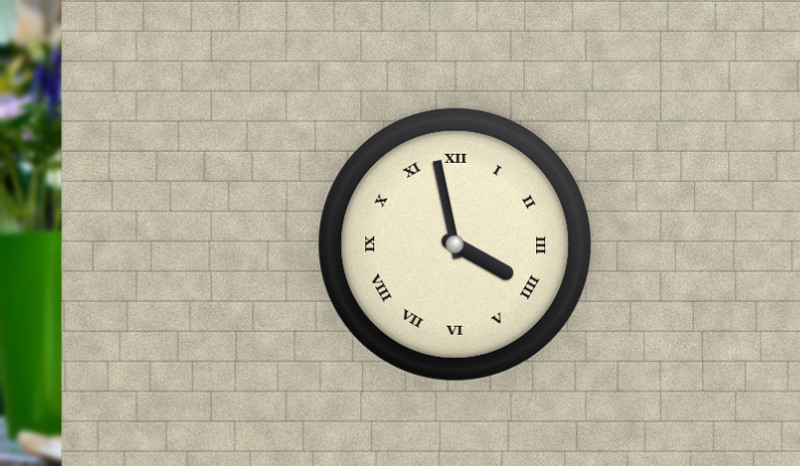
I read {"hour": 3, "minute": 58}
